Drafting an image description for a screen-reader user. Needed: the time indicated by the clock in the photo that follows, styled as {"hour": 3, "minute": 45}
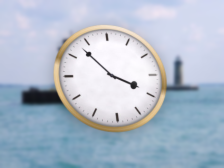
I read {"hour": 3, "minute": 53}
